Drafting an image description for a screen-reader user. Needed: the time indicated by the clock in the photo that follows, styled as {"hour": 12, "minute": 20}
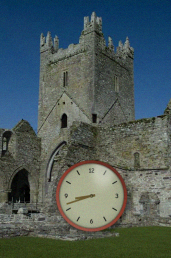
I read {"hour": 8, "minute": 42}
